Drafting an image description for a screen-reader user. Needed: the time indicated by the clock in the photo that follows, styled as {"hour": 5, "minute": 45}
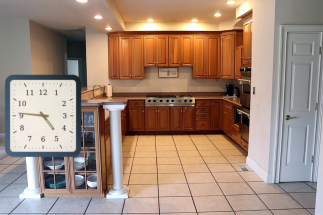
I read {"hour": 4, "minute": 46}
